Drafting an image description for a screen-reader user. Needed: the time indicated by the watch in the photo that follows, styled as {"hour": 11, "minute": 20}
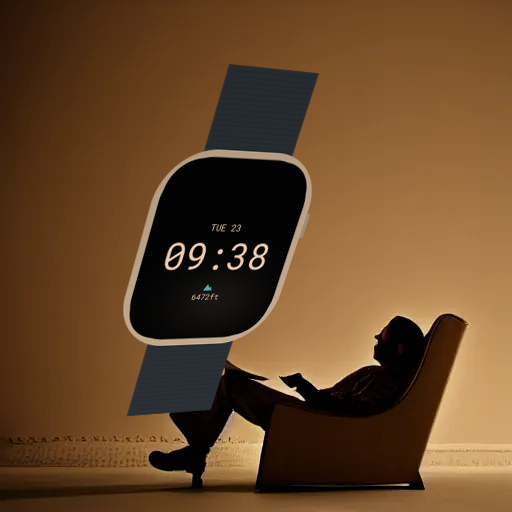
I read {"hour": 9, "minute": 38}
